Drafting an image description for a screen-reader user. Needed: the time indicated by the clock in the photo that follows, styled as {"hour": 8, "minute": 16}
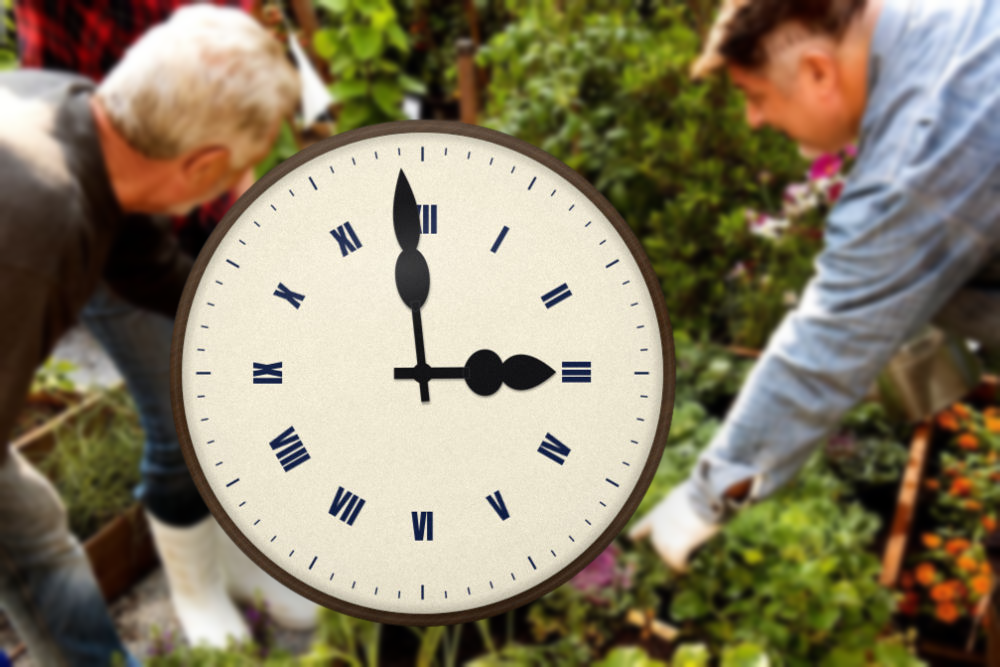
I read {"hour": 2, "minute": 59}
